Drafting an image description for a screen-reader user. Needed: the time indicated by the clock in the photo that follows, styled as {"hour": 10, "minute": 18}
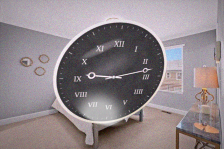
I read {"hour": 9, "minute": 13}
